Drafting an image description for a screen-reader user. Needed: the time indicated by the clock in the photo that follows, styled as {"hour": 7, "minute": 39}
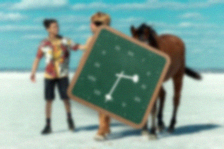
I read {"hour": 2, "minute": 31}
